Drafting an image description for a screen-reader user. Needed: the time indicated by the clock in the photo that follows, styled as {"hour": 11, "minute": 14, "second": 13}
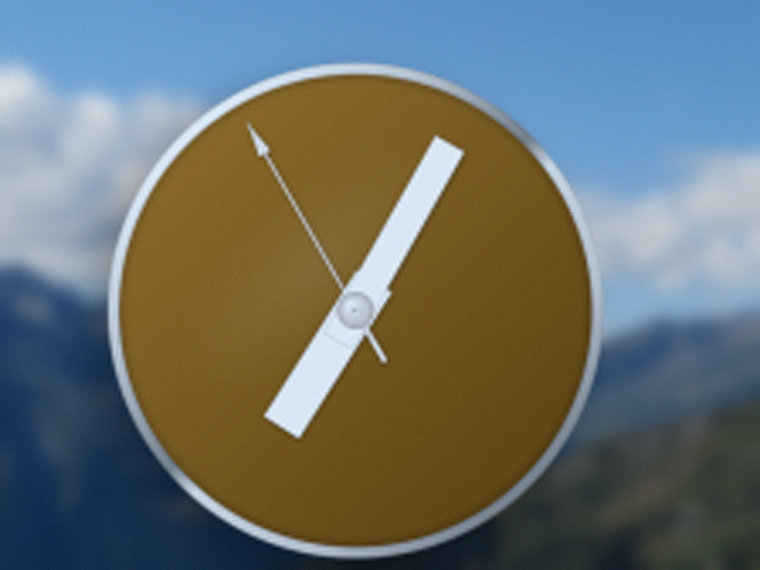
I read {"hour": 7, "minute": 4, "second": 55}
